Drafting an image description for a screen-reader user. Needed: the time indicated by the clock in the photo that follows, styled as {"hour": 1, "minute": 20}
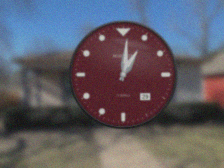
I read {"hour": 1, "minute": 1}
